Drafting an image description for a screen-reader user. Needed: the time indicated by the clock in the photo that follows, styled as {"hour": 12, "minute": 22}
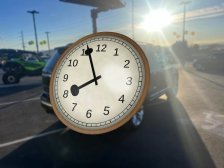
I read {"hour": 7, "minute": 56}
